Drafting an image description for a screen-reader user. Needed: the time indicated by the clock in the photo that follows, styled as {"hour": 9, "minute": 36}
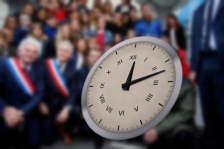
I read {"hour": 12, "minute": 12}
